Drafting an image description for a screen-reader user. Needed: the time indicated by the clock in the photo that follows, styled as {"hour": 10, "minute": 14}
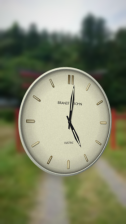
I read {"hour": 5, "minute": 1}
